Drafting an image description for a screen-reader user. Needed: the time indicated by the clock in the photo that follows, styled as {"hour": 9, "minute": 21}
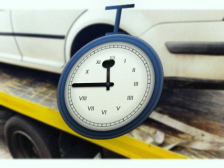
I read {"hour": 11, "minute": 45}
